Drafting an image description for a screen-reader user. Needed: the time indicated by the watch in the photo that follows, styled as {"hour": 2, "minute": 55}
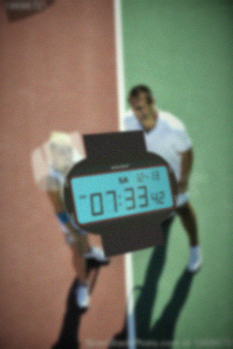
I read {"hour": 7, "minute": 33}
